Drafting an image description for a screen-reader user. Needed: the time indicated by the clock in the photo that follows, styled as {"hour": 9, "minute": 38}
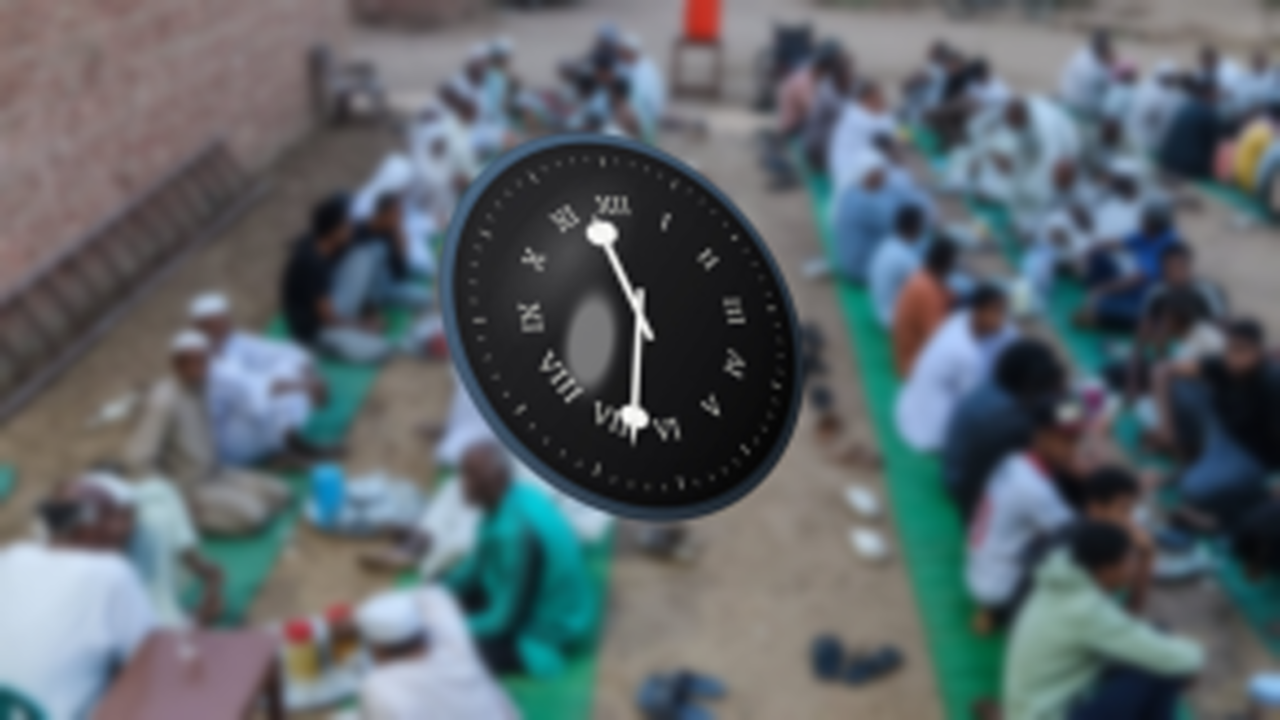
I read {"hour": 11, "minute": 33}
